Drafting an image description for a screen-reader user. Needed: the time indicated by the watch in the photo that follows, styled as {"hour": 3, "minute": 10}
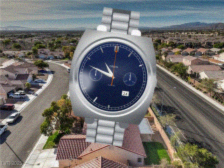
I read {"hour": 10, "minute": 48}
